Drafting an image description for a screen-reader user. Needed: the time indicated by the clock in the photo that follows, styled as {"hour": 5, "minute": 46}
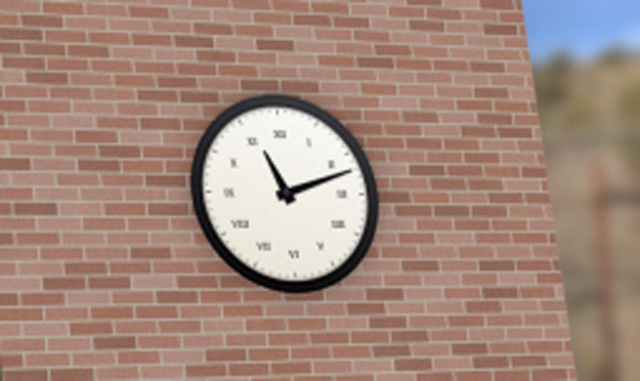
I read {"hour": 11, "minute": 12}
